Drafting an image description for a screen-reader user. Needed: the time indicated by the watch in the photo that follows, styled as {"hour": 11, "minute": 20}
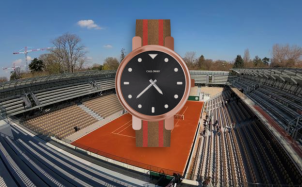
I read {"hour": 4, "minute": 38}
